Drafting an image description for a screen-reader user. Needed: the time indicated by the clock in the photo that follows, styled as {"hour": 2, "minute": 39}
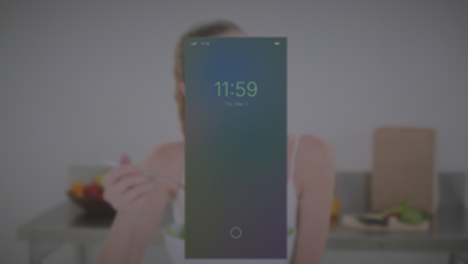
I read {"hour": 11, "minute": 59}
